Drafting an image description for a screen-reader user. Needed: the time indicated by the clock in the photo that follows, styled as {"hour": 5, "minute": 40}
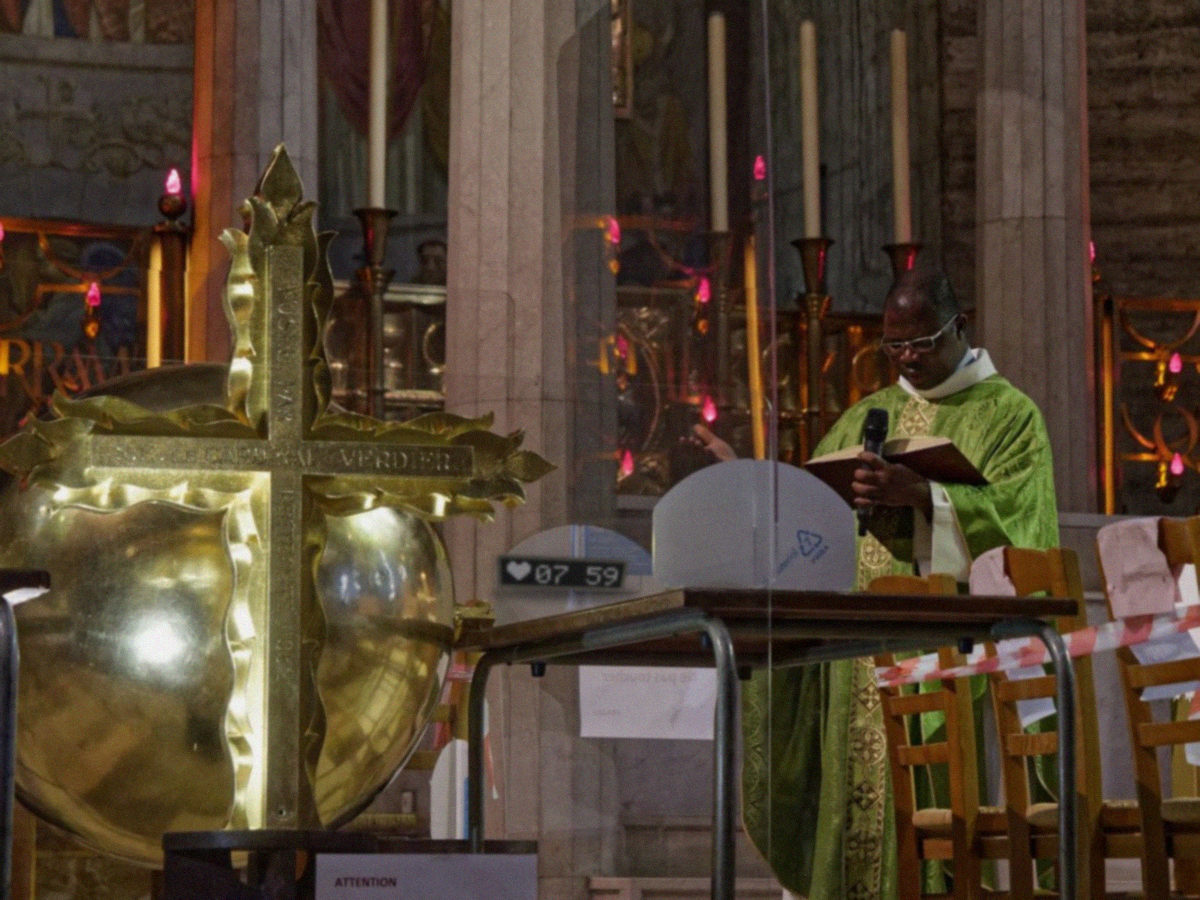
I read {"hour": 7, "minute": 59}
